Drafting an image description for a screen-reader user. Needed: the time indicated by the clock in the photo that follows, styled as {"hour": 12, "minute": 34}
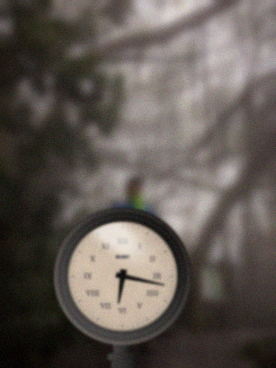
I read {"hour": 6, "minute": 17}
